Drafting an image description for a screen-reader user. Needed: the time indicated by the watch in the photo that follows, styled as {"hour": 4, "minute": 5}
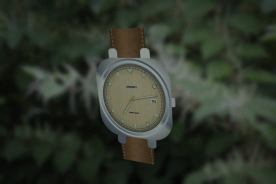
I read {"hour": 7, "minute": 13}
